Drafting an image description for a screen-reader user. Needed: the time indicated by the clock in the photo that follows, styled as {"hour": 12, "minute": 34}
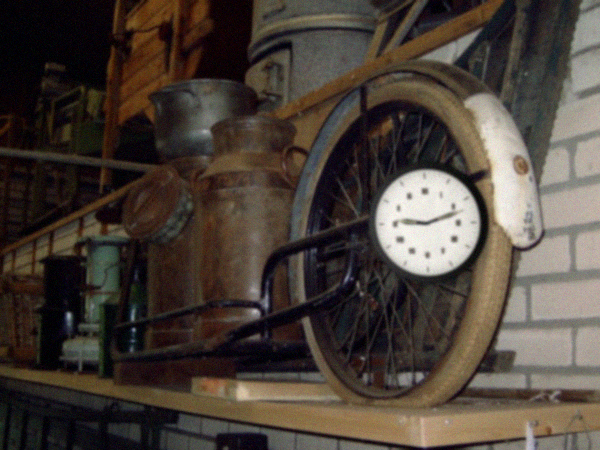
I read {"hour": 9, "minute": 12}
